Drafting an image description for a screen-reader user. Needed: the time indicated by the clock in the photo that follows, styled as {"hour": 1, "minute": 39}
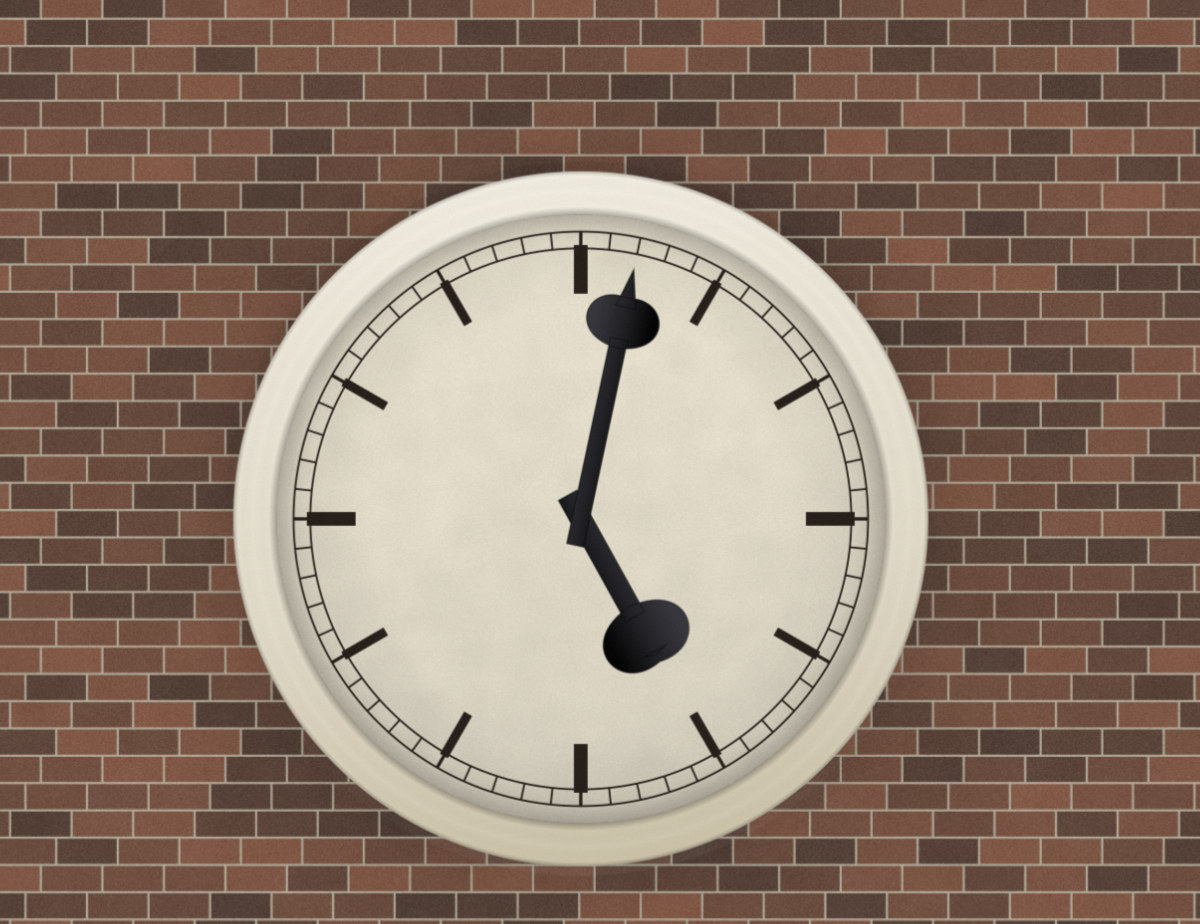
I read {"hour": 5, "minute": 2}
